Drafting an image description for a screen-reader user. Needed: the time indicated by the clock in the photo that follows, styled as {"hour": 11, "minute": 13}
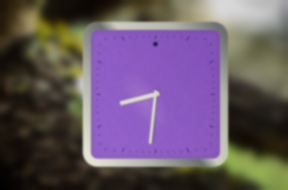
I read {"hour": 8, "minute": 31}
